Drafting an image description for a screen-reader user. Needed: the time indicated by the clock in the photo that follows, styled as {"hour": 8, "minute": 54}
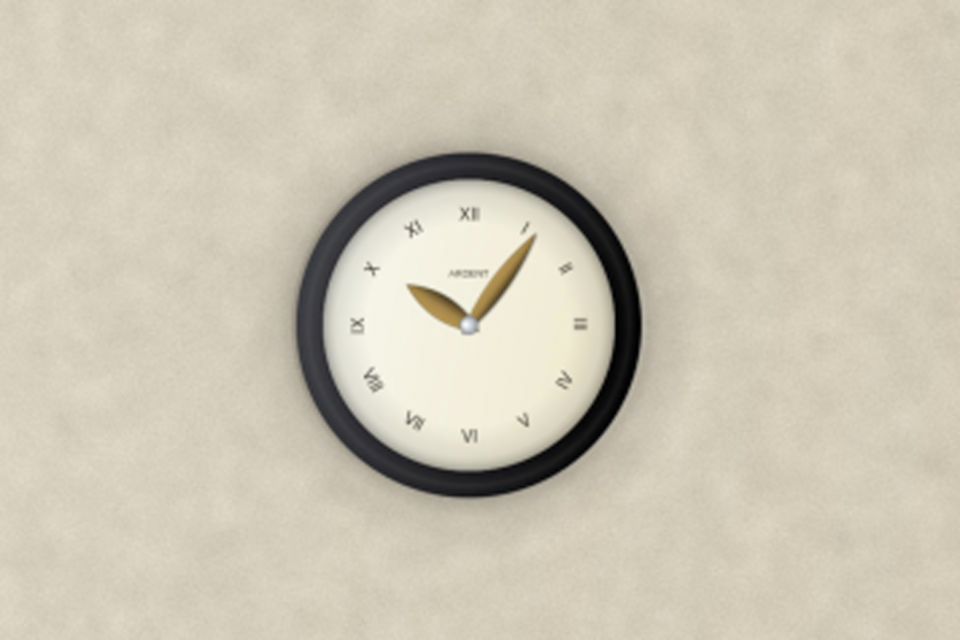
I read {"hour": 10, "minute": 6}
